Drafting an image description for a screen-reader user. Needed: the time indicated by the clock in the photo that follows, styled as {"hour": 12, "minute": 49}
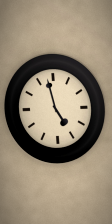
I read {"hour": 4, "minute": 58}
